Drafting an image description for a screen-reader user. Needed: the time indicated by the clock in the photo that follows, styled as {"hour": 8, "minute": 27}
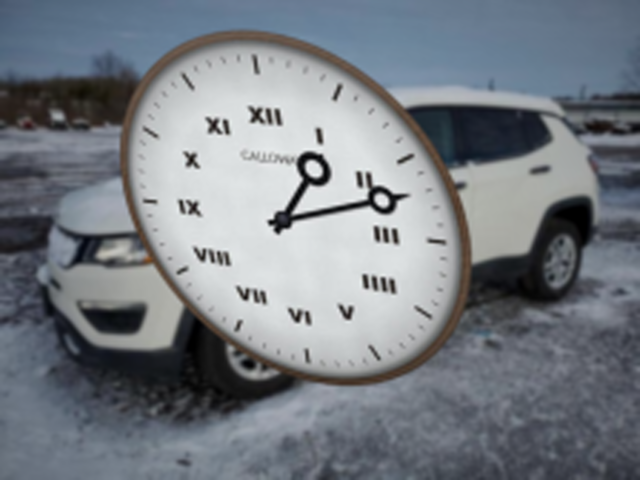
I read {"hour": 1, "minute": 12}
